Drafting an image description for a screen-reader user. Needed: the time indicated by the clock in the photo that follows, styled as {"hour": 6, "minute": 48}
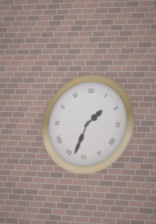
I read {"hour": 1, "minute": 33}
